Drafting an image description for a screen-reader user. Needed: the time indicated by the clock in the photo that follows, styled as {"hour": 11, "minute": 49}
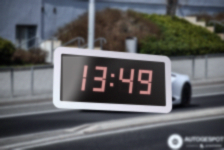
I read {"hour": 13, "minute": 49}
